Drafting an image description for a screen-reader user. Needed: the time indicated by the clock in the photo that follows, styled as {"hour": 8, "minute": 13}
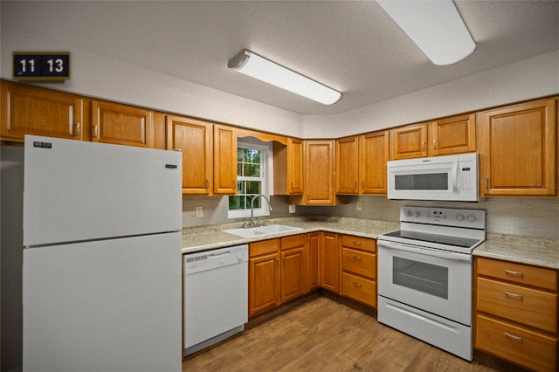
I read {"hour": 11, "minute": 13}
